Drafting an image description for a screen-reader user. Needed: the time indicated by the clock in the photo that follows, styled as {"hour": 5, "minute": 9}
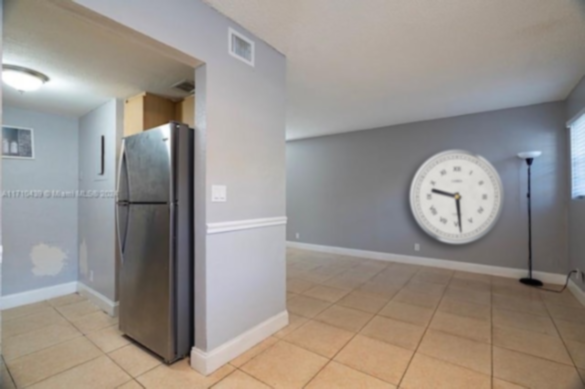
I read {"hour": 9, "minute": 29}
